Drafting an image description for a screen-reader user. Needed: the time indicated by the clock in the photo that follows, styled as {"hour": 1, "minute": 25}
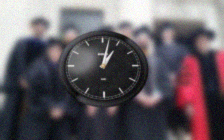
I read {"hour": 1, "minute": 2}
